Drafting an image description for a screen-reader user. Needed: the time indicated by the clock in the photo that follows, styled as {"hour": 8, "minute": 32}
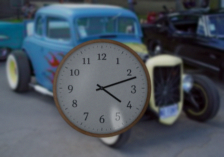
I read {"hour": 4, "minute": 12}
